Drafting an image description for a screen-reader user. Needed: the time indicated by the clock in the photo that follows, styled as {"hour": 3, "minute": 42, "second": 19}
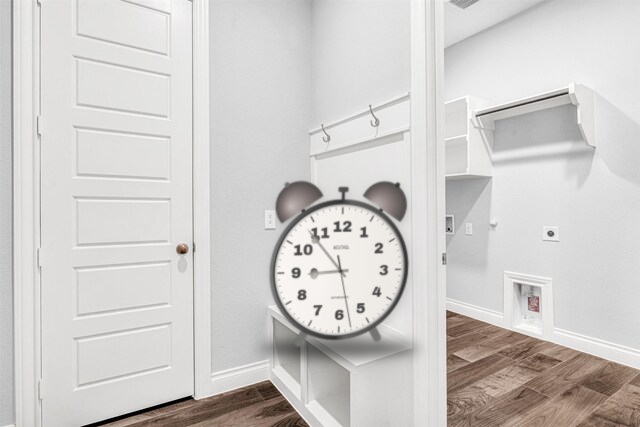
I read {"hour": 8, "minute": 53, "second": 28}
